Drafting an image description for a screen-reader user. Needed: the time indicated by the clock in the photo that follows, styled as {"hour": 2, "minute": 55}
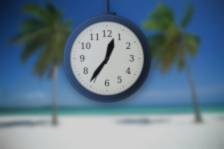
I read {"hour": 12, "minute": 36}
